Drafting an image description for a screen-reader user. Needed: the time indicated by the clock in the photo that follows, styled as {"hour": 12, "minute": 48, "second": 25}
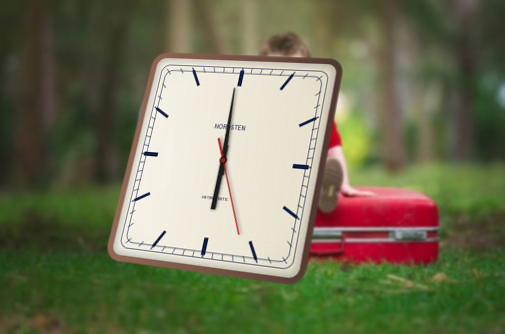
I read {"hour": 5, "minute": 59, "second": 26}
